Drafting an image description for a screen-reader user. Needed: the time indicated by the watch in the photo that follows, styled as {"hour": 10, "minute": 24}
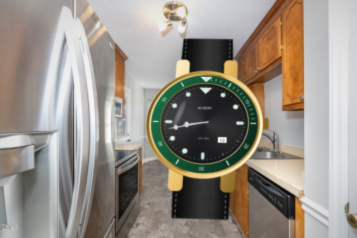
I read {"hour": 8, "minute": 43}
